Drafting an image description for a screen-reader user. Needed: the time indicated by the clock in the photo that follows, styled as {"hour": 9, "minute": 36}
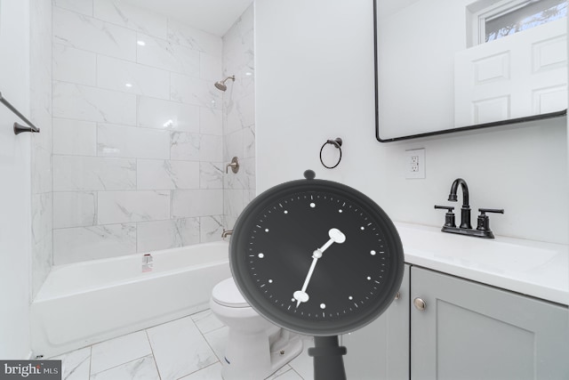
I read {"hour": 1, "minute": 34}
